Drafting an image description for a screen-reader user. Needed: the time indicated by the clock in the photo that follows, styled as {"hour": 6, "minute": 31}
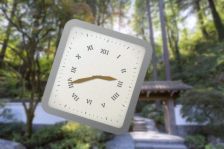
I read {"hour": 2, "minute": 40}
